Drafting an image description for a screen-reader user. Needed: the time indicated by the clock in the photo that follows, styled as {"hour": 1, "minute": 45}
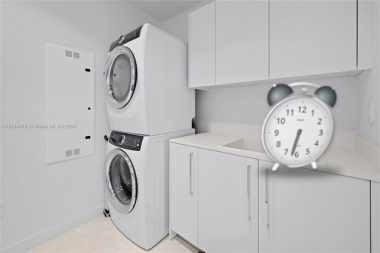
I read {"hour": 6, "minute": 32}
